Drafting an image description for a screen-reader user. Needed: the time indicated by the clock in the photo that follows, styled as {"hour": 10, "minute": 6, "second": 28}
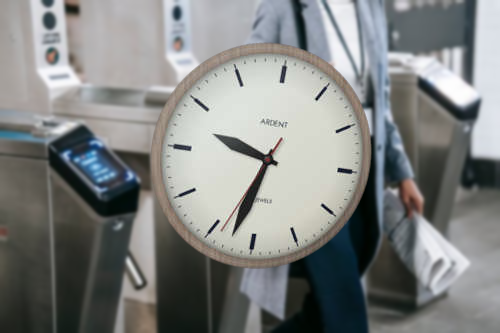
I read {"hour": 9, "minute": 32, "second": 34}
